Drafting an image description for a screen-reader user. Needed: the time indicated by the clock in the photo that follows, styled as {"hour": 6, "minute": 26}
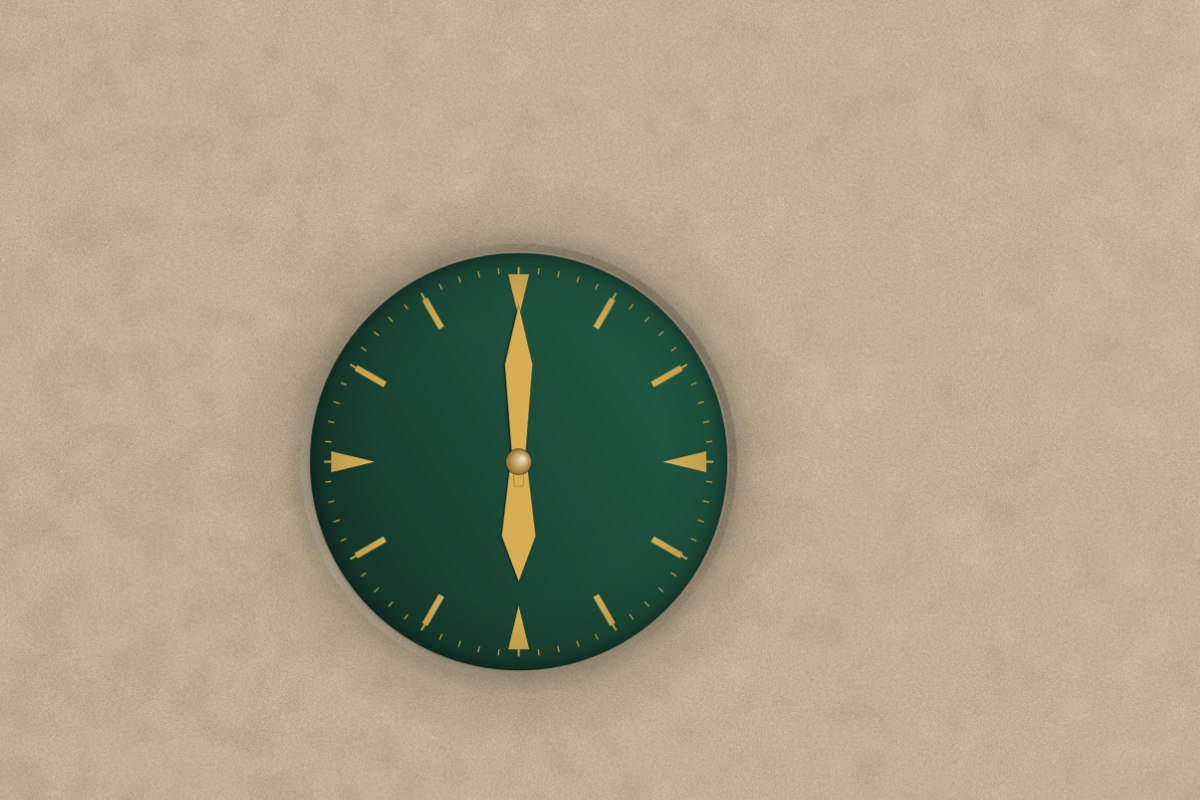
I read {"hour": 6, "minute": 0}
